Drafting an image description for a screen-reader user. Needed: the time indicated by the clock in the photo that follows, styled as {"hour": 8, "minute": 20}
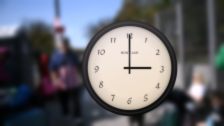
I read {"hour": 3, "minute": 0}
